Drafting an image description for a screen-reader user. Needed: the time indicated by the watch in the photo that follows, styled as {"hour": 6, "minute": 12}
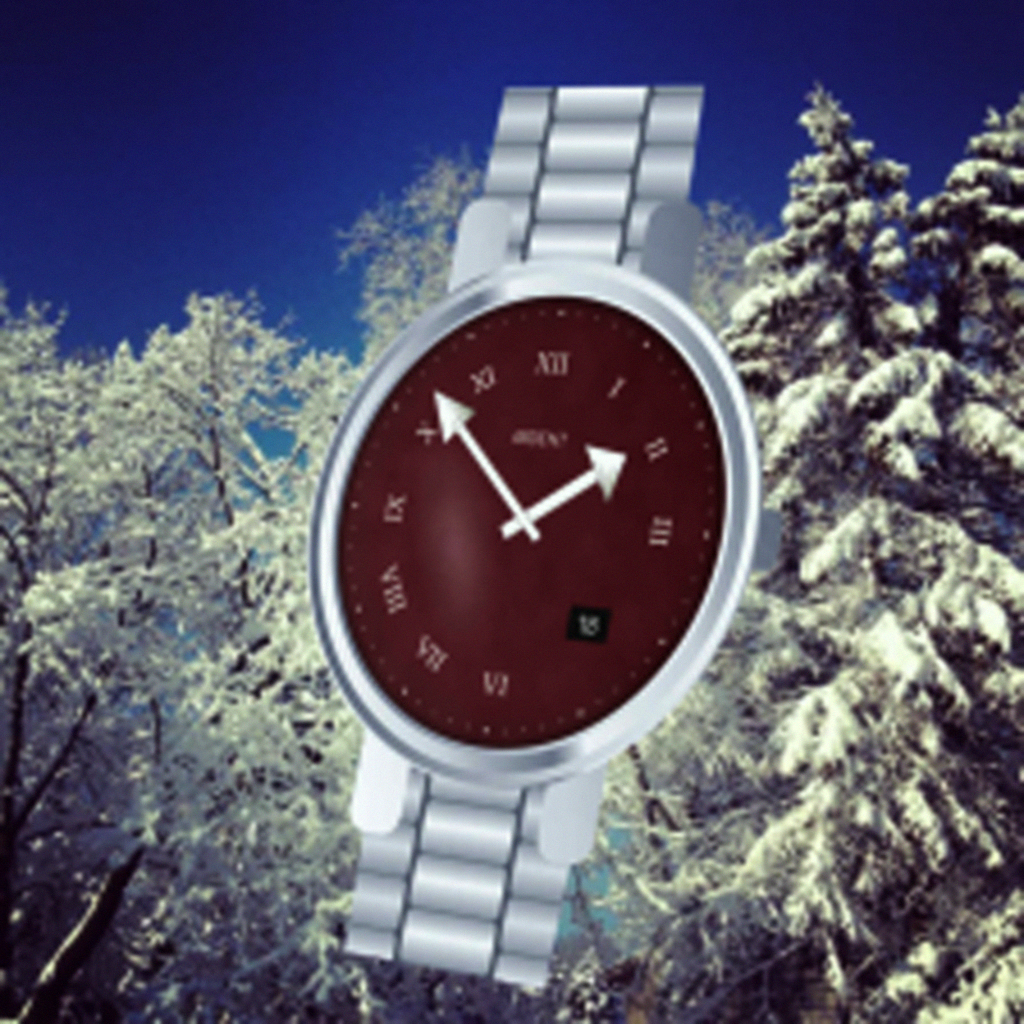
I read {"hour": 1, "minute": 52}
